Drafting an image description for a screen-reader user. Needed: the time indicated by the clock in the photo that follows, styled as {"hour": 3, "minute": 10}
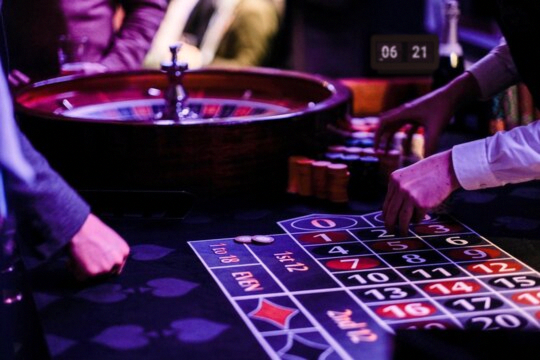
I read {"hour": 6, "minute": 21}
